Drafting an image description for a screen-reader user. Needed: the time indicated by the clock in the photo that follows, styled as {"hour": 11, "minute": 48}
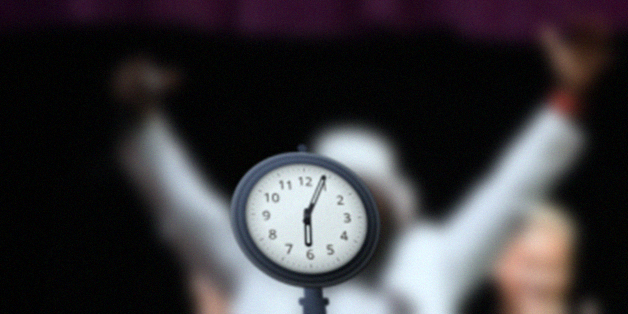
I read {"hour": 6, "minute": 4}
